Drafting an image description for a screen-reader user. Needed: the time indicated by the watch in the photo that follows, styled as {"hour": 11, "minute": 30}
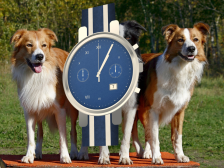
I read {"hour": 1, "minute": 5}
